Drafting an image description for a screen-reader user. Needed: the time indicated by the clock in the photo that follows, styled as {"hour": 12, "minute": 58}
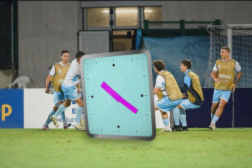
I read {"hour": 10, "minute": 21}
